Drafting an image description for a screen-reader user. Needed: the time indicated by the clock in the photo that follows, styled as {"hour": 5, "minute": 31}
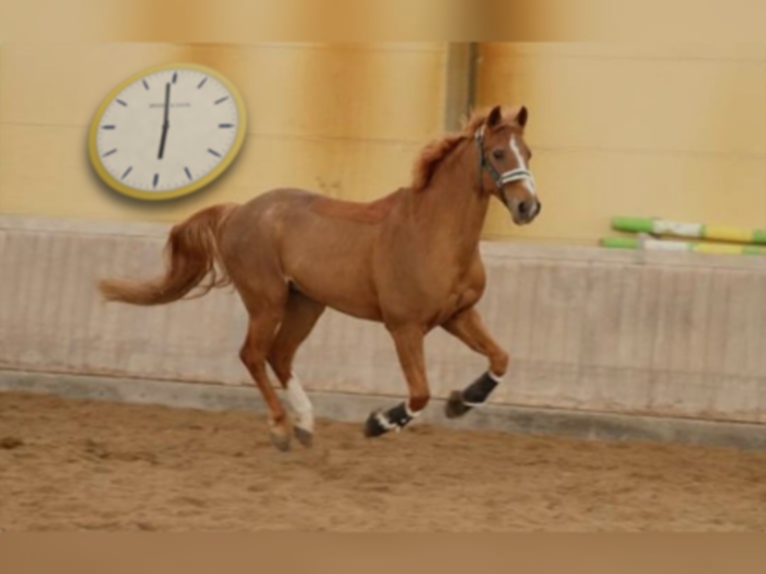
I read {"hour": 5, "minute": 59}
